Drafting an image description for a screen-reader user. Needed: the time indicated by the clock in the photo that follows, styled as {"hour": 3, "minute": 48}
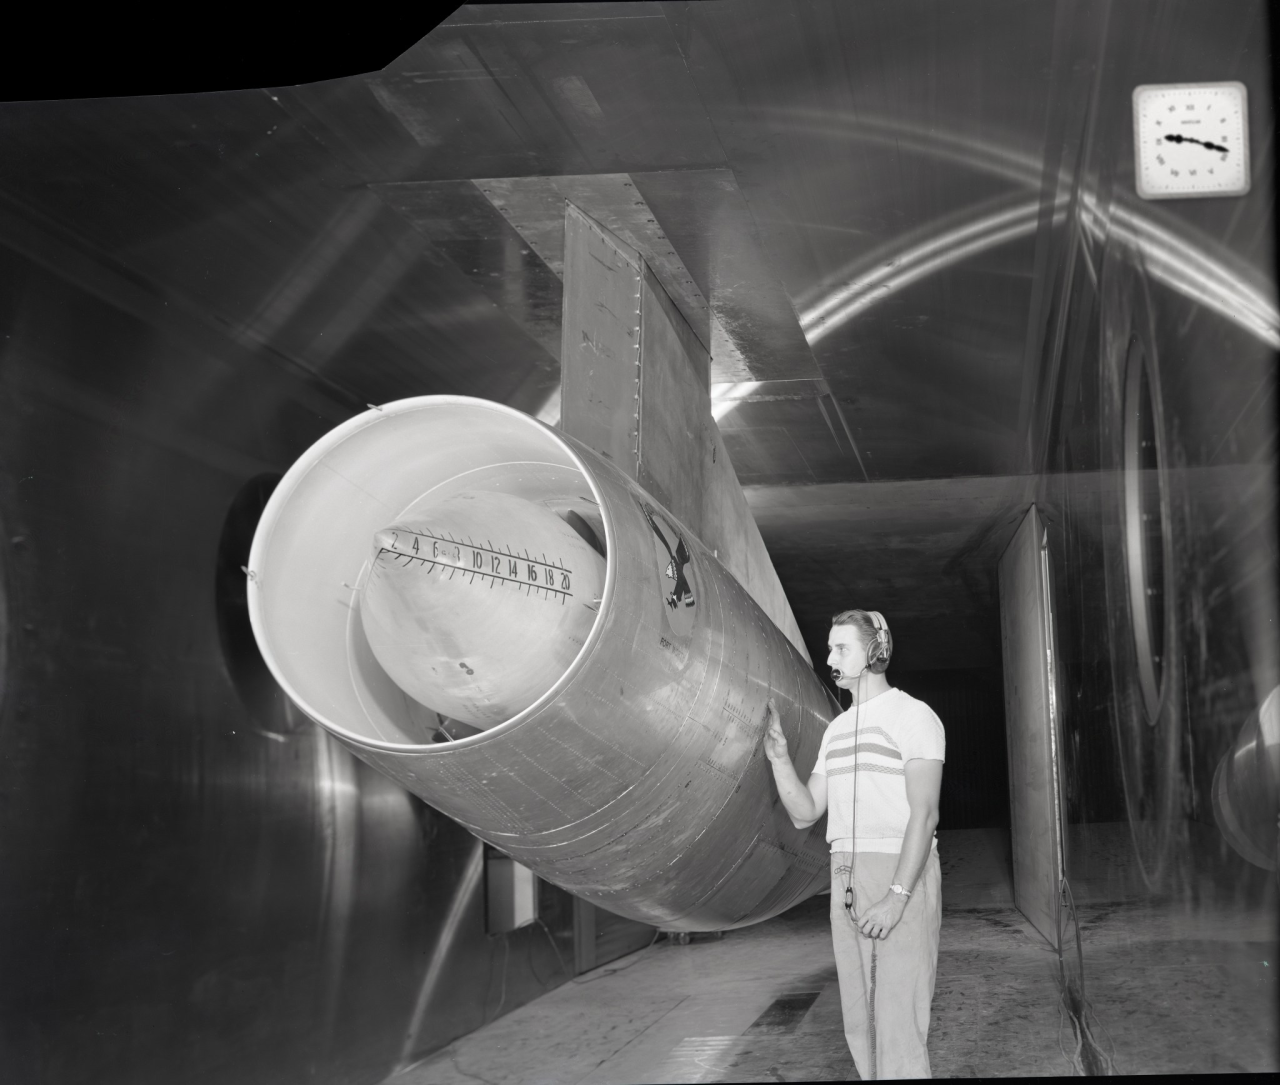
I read {"hour": 9, "minute": 18}
